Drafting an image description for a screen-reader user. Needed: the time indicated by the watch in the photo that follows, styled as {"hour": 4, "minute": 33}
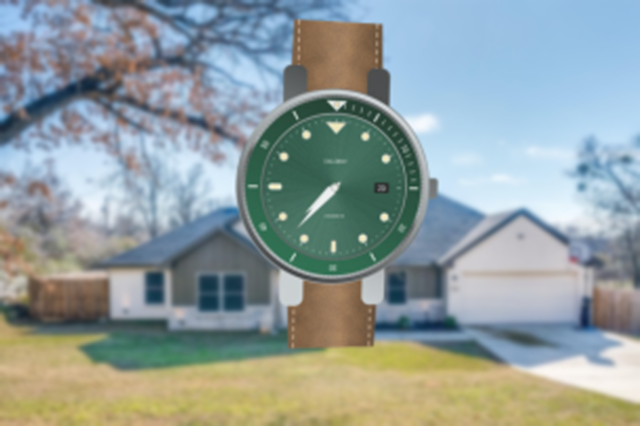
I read {"hour": 7, "minute": 37}
